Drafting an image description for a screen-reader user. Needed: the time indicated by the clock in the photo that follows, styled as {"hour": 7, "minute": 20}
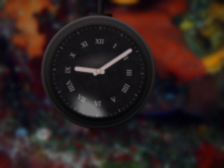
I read {"hour": 9, "minute": 9}
